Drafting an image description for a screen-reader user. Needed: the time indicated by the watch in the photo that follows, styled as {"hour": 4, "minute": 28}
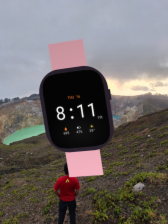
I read {"hour": 8, "minute": 11}
